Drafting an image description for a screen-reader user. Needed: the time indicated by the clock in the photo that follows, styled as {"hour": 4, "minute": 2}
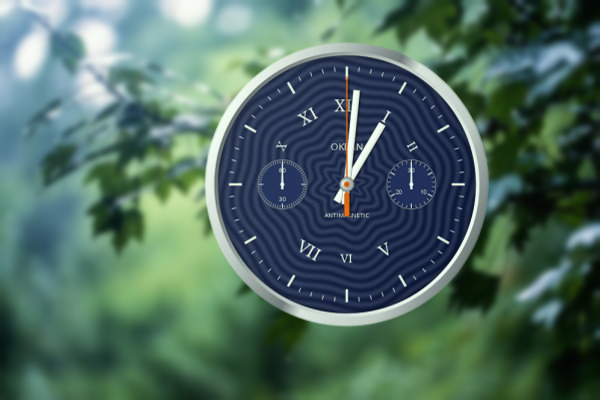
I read {"hour": 1, "minute": 1}
